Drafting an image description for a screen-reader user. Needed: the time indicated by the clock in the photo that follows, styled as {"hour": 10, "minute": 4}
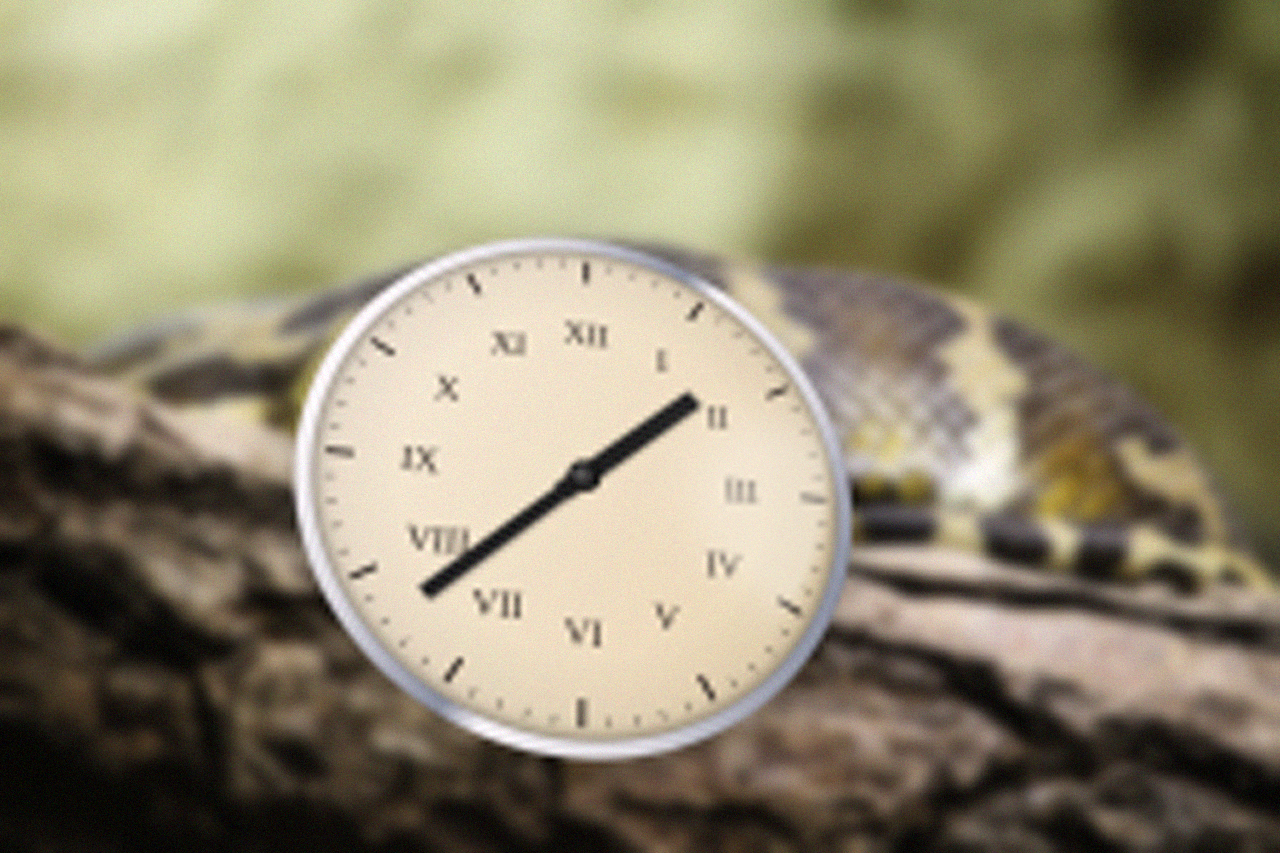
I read {"hour": 1, "minute": 38}
